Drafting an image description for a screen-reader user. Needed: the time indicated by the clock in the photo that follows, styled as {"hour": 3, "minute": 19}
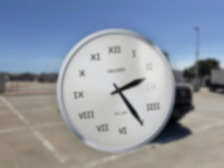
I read {"hour": 2, "minute": 25}
